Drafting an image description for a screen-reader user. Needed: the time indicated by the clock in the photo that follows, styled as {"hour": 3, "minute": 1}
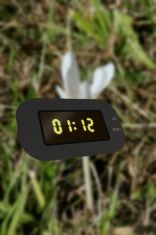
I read {"hour": 1, "minute": 12}
